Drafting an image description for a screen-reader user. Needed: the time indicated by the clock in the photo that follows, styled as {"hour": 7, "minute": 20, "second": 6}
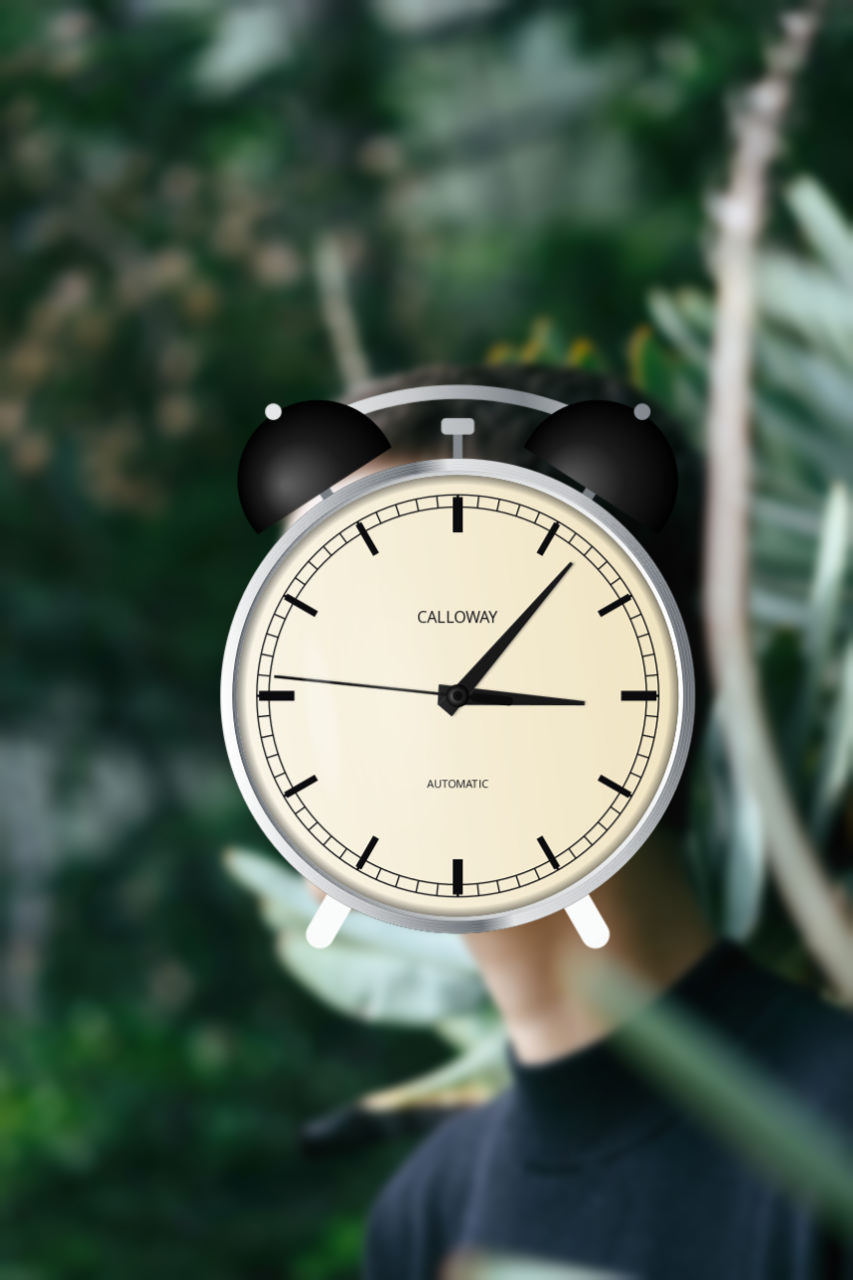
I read {"hour": 3, "minute": 6, "second": 46}
